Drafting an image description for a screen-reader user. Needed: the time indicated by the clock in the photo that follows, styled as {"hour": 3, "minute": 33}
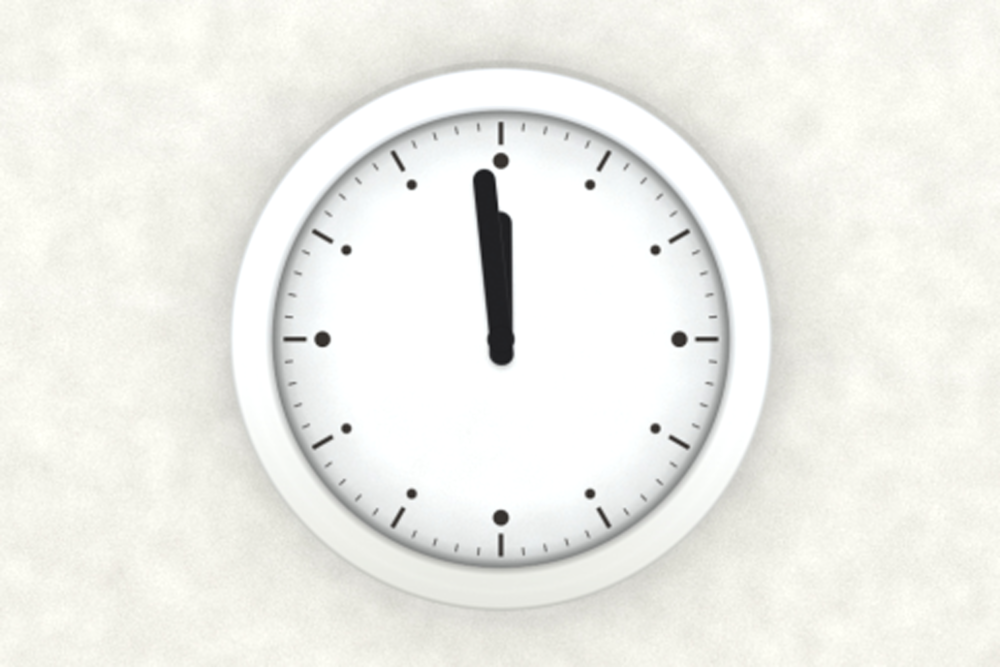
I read {"hour": 11, "minute": 59}
